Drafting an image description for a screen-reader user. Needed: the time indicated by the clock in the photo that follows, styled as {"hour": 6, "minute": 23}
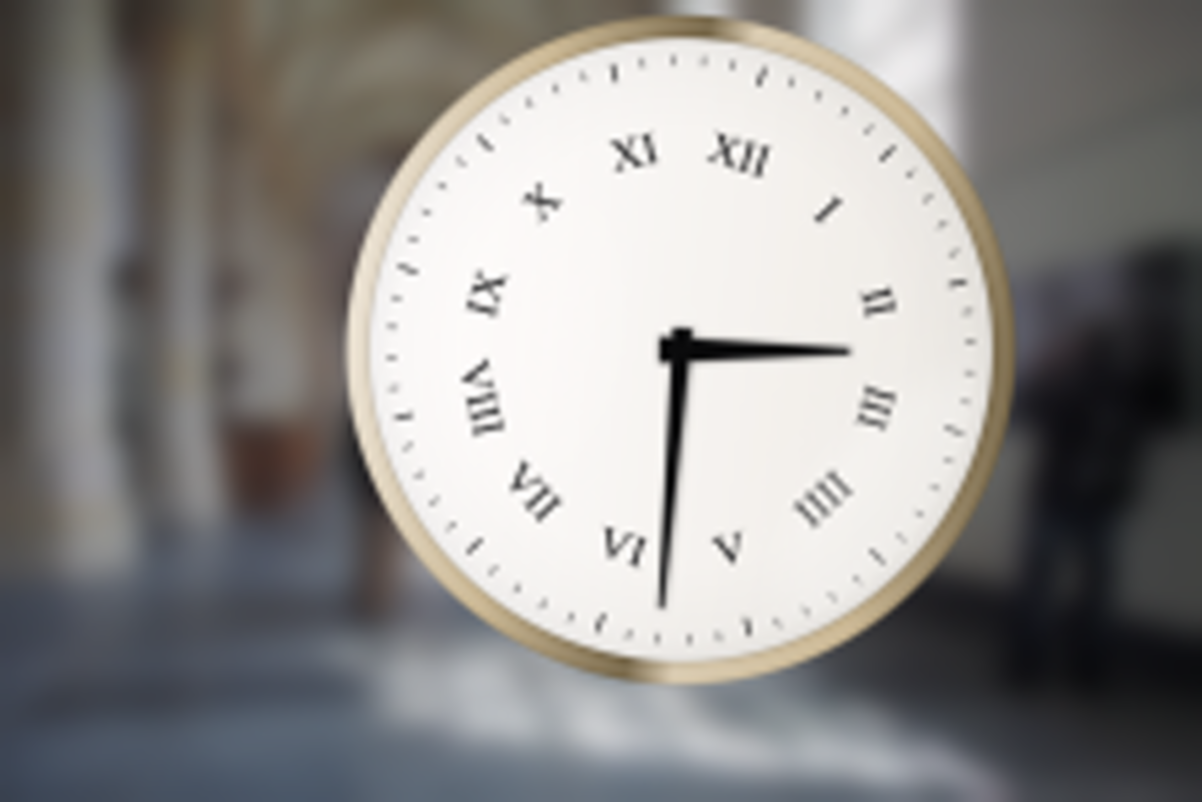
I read {"hour": 2, "minute": 28}
